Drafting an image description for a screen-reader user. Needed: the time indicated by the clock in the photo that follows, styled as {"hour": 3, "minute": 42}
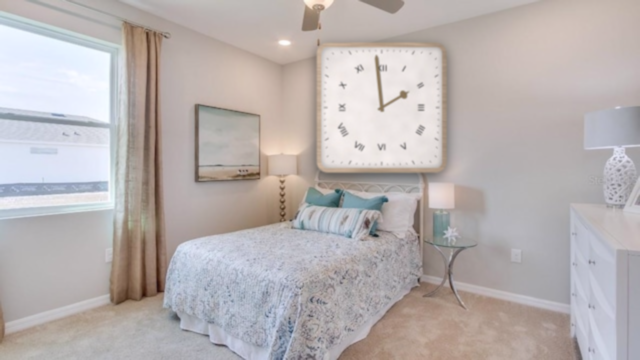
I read {"hour": 1, "minute": 59}
